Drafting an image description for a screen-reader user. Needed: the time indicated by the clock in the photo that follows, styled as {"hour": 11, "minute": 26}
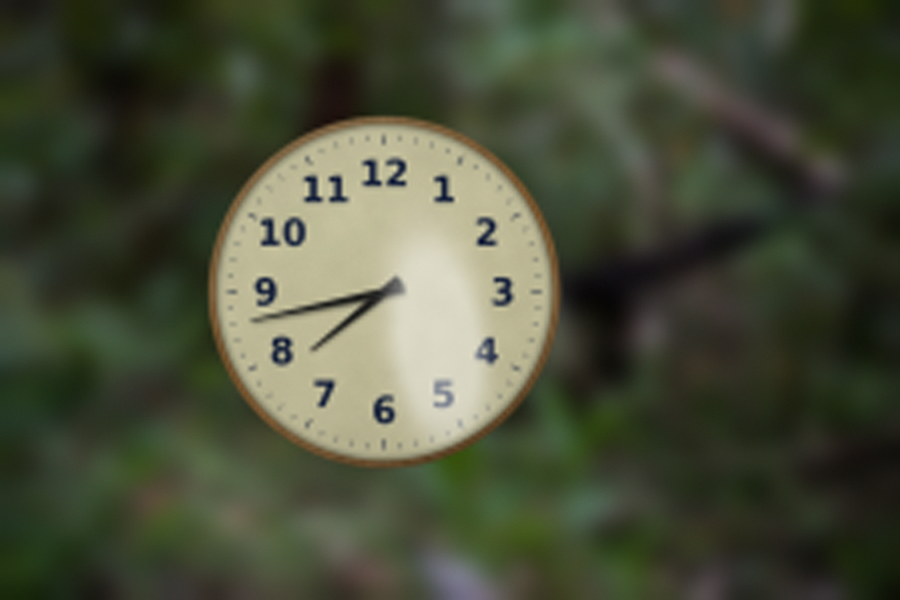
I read {"hour": 7, "minute": 43}
